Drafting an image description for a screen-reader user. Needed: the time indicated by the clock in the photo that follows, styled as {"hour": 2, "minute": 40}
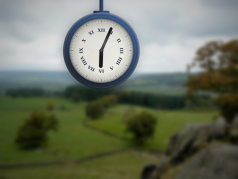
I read {"hour": 6, "minute": 4}
